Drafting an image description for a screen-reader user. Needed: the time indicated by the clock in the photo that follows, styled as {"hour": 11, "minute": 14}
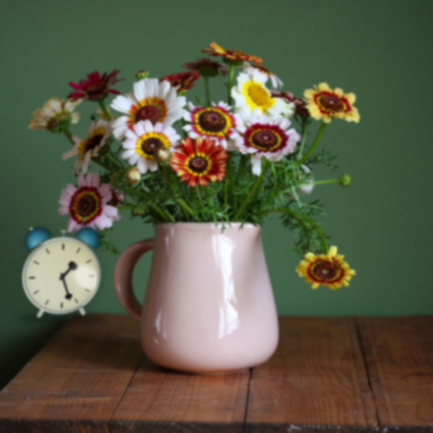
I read {"hour": 1, "minute": 27}
